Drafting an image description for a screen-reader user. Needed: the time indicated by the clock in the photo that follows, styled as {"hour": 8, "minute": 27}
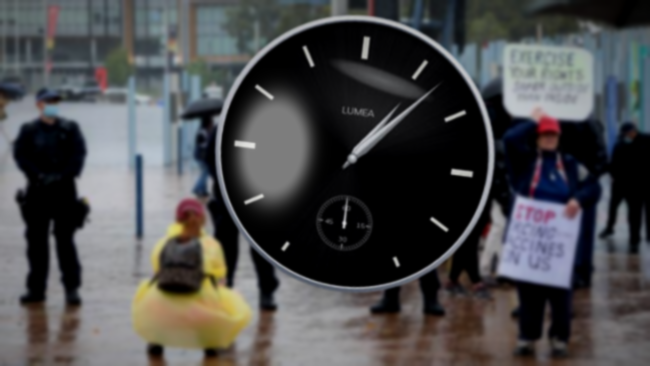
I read {"hour": 1, "minute": 7}
